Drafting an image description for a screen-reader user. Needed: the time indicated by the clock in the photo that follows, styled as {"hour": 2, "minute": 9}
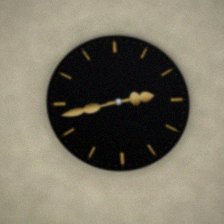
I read {"hour": 2, "minute": 43}
